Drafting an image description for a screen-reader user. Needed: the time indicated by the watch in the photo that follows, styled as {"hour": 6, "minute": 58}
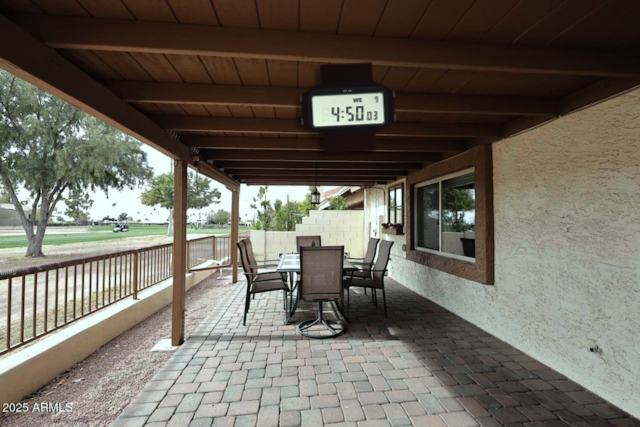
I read {"hour": 4, "minute": 50}
